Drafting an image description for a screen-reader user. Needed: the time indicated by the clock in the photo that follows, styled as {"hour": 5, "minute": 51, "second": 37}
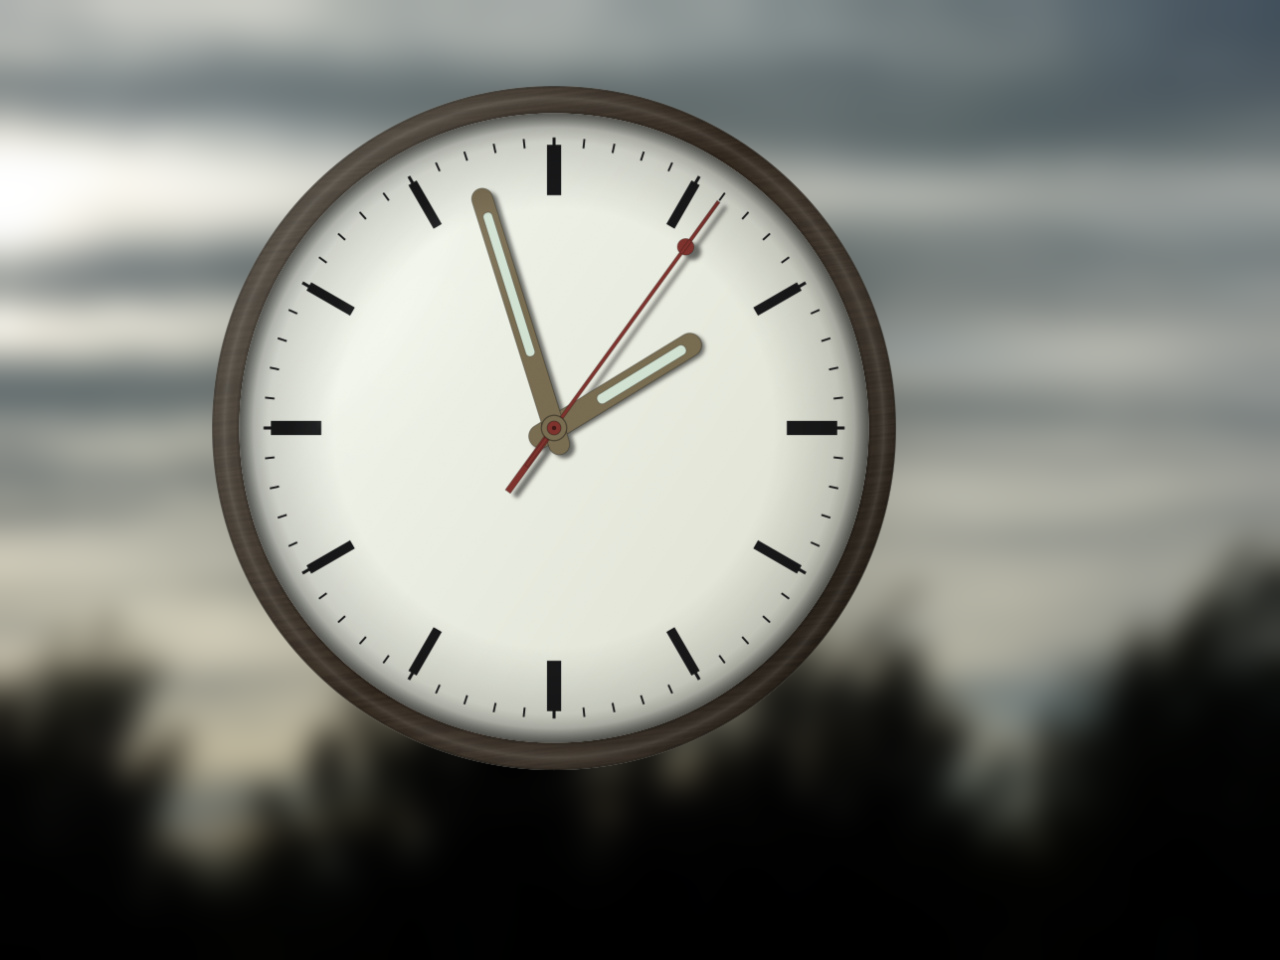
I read {"hour": 1, "minute": 57, "second": 6}
